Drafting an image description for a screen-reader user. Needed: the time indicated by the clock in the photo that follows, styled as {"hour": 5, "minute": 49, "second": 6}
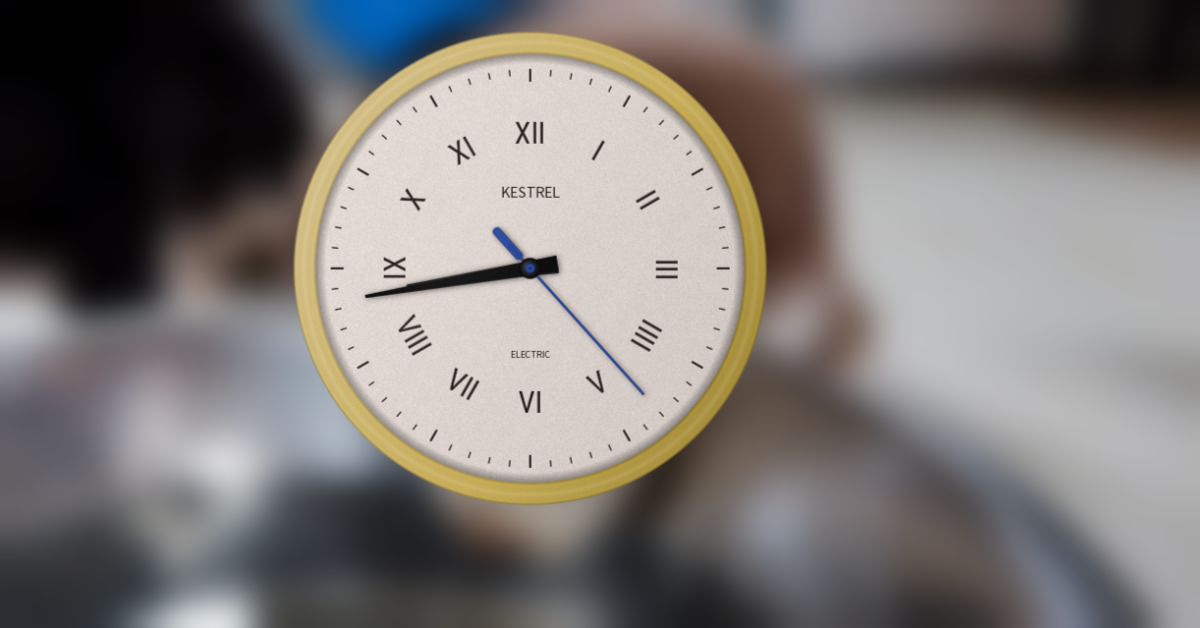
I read {"hour": 8, "minute": 43, "second": 23}
